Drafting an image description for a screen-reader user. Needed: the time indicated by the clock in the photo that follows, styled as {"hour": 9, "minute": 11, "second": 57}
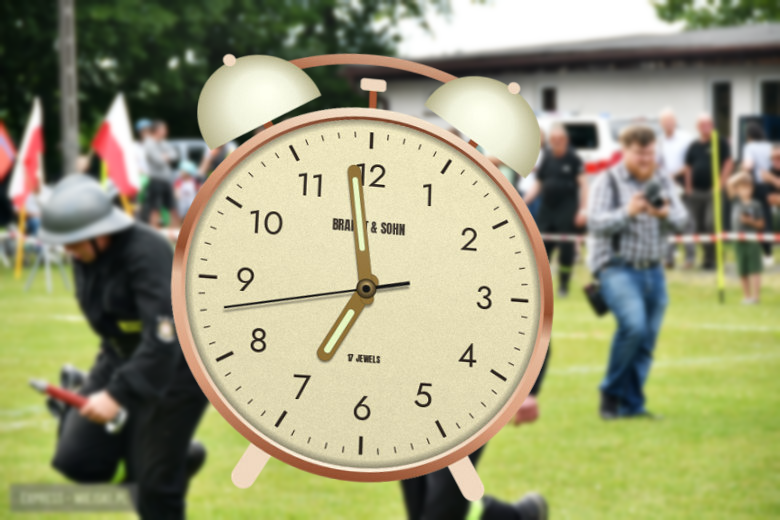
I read {"hour": 6, "minute": 58, "second": 43}
